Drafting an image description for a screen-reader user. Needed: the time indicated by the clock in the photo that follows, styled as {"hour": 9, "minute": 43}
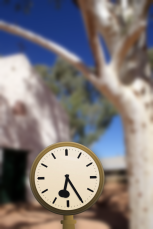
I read {"hour": 6, "minute": 25}
